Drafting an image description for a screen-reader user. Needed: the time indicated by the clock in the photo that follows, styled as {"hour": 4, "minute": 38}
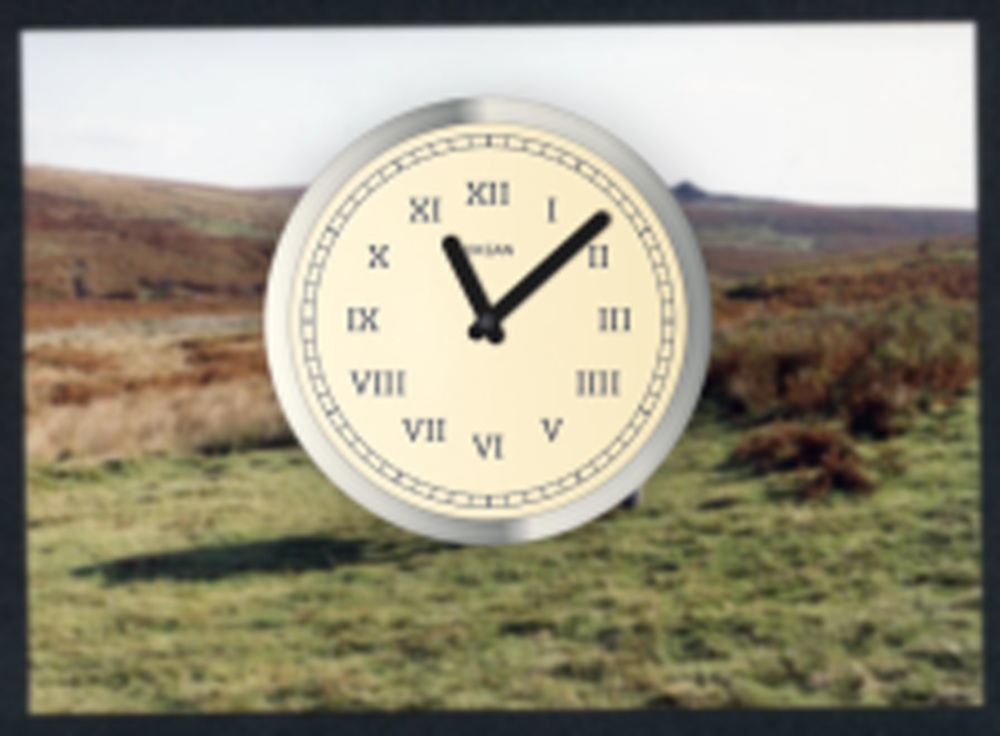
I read {"hour": 11, "minute": 8}
